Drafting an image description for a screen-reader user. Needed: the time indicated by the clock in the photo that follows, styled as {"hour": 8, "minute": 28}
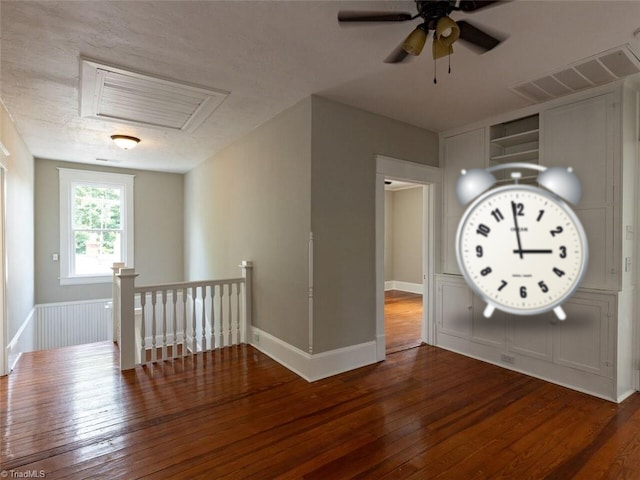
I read {"hour": 2, "minute": 59}
